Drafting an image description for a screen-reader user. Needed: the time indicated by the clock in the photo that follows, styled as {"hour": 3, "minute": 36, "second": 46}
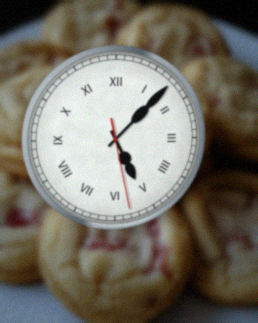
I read {"hour": 5, "minute": 7, "second": 28}
